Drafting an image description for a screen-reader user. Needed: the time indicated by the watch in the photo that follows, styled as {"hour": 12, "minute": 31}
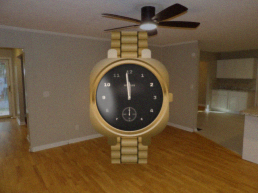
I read {"hour": 11, "minute": 59}
